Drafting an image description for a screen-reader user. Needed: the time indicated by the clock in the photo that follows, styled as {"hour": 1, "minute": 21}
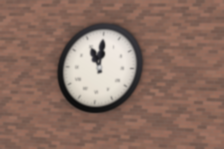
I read {"hour": 11, "minute": 0}
